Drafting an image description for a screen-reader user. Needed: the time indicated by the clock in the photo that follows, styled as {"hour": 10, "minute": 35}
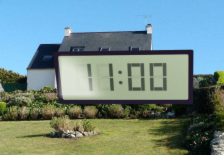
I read {"hour": 11, "minute": 0}
